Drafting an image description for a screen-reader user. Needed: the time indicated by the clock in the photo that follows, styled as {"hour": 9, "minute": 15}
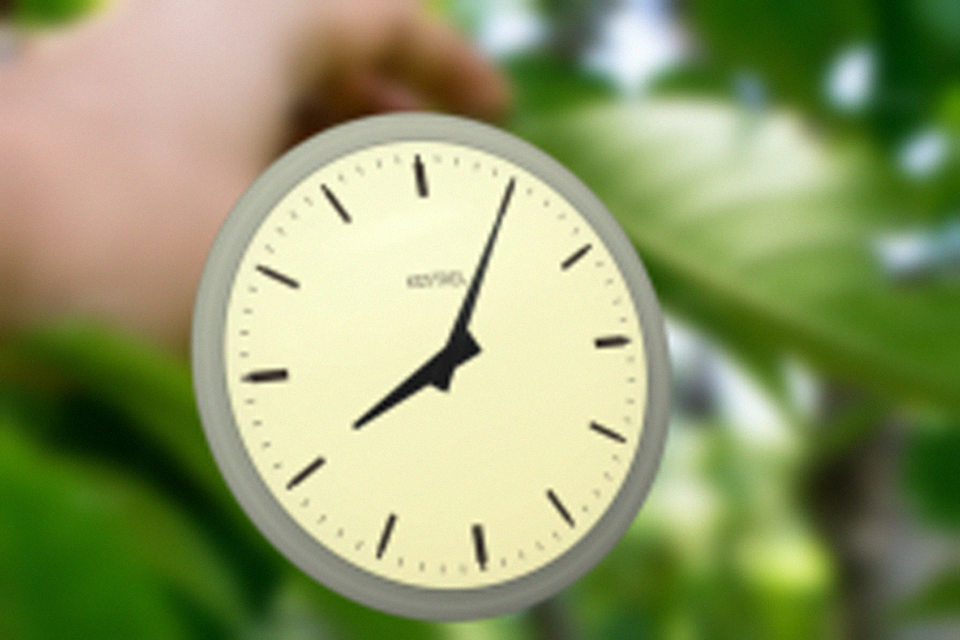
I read {"hour": 8, "minute": 5}
